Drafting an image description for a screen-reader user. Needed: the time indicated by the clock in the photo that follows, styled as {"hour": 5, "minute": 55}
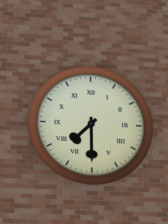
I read {"hour": 7, "minute": 30}
